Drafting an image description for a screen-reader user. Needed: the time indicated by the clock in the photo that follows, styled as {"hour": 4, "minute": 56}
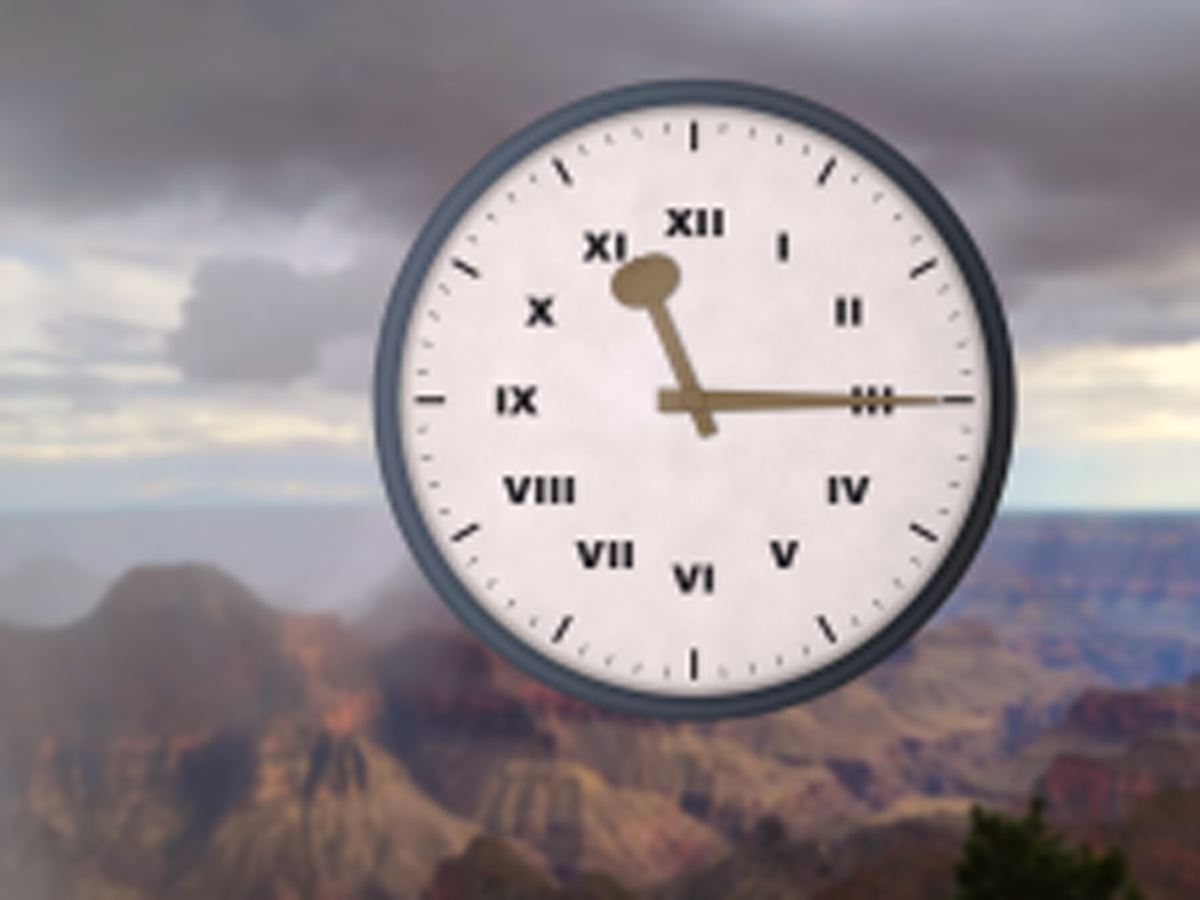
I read {"hour": 11, "minute": 15}
